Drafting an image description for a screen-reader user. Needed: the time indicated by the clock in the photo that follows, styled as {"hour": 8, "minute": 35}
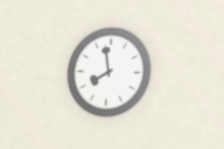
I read {"hour": 7, "minute": 58}
